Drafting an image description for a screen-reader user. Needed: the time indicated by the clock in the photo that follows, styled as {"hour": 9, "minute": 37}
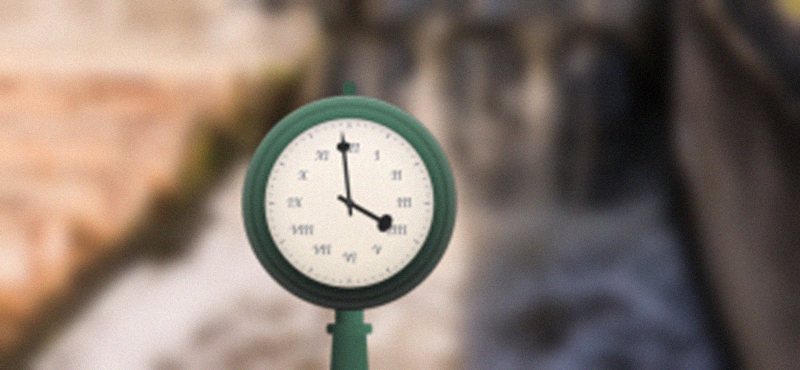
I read {"hour": 3, "minute": 59}
